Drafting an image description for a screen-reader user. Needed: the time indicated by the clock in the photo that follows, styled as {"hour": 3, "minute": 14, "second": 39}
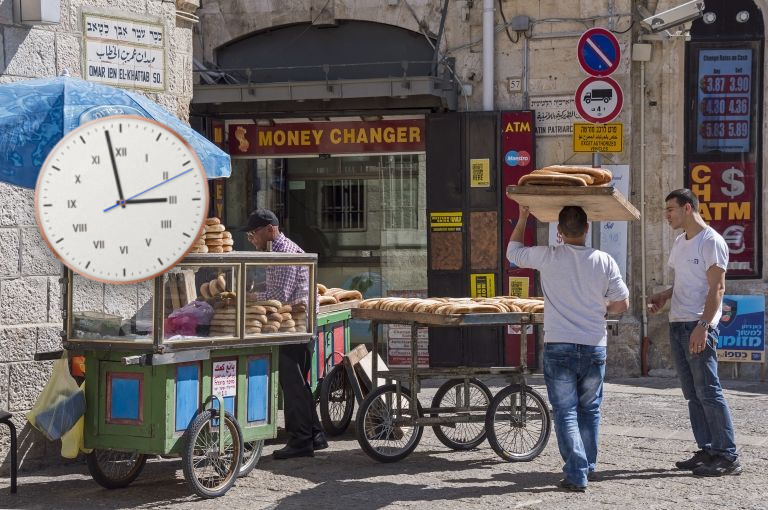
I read {"hour": 2, "minute": 58, "second": 11}
